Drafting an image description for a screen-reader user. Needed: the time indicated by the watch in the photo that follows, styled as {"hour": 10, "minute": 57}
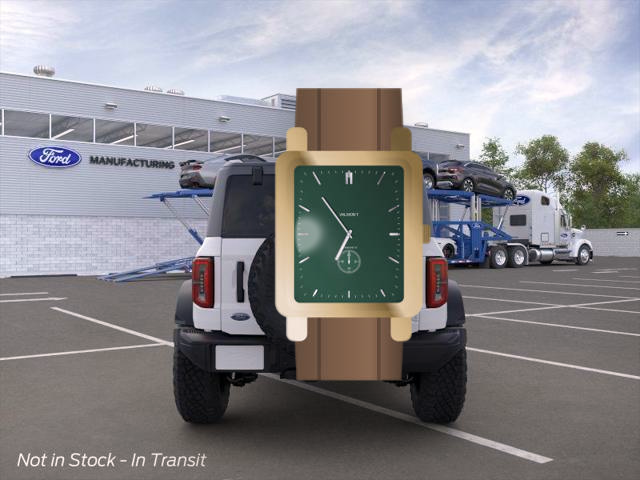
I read {"hour": 6, "minute": 54}
